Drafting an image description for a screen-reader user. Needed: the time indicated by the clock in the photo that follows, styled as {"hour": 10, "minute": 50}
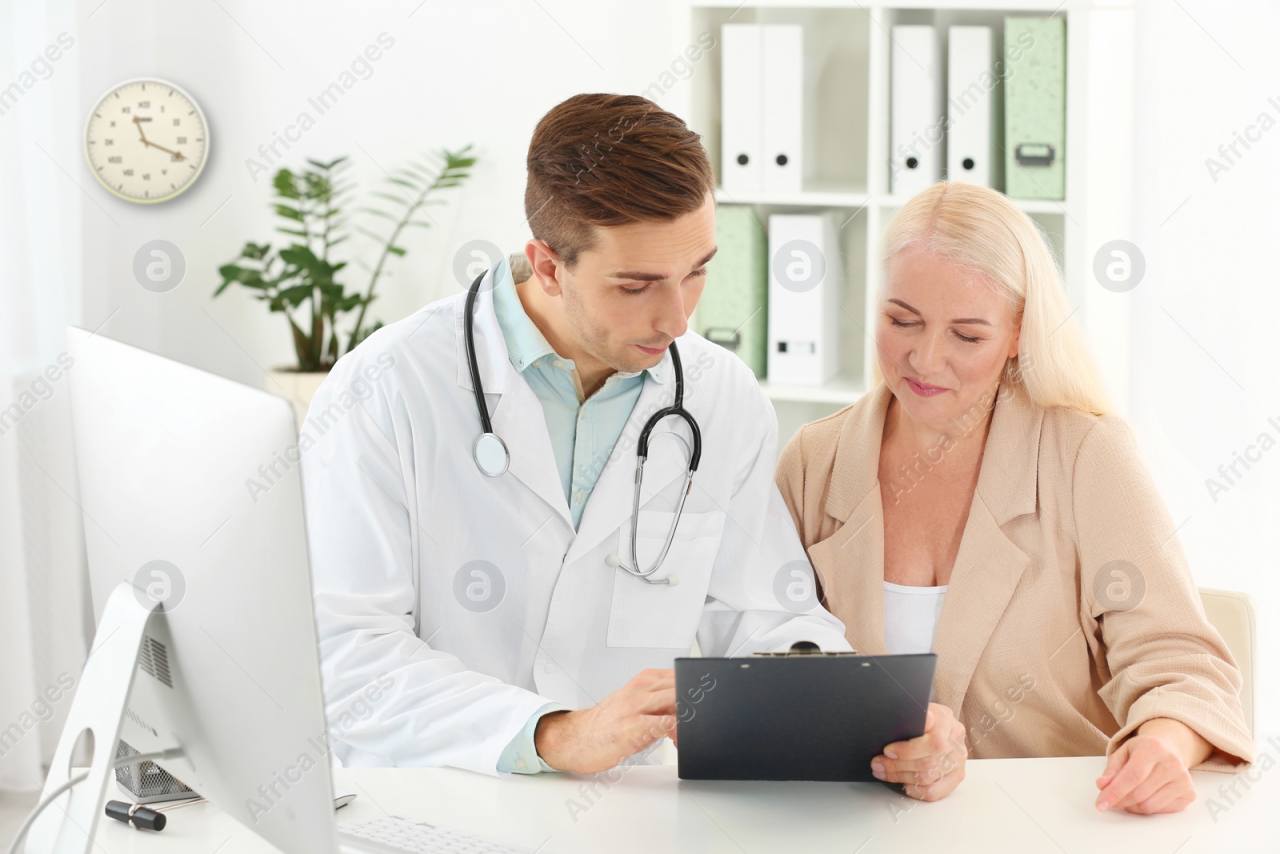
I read {"hour": 11, "minute": 19}
